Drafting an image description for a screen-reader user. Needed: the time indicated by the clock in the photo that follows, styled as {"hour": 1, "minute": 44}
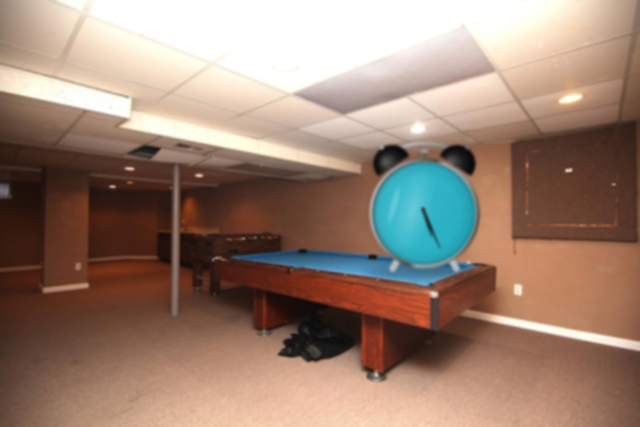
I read {"hour": 5, "minute": 26}
